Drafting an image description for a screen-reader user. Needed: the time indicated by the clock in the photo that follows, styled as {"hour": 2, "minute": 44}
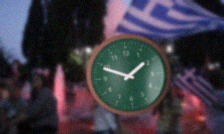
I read {"hour": 1, "minute": 49}
